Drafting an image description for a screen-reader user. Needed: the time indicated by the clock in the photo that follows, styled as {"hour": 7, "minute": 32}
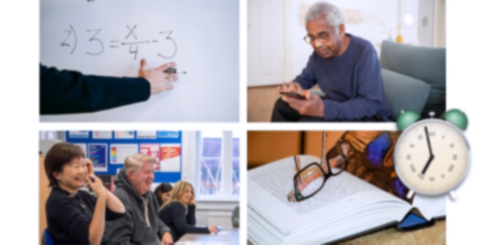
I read {"hour": 6, "minute": 58}
